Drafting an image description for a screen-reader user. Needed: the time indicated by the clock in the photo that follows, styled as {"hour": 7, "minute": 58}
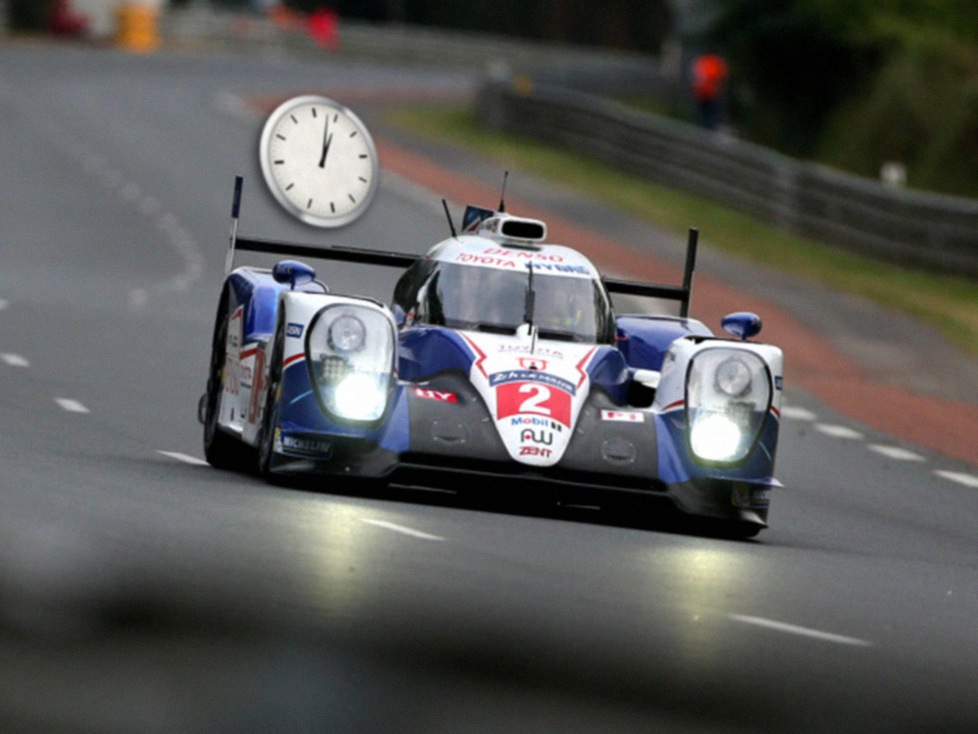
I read {"hour": 1, "minute": 3}
